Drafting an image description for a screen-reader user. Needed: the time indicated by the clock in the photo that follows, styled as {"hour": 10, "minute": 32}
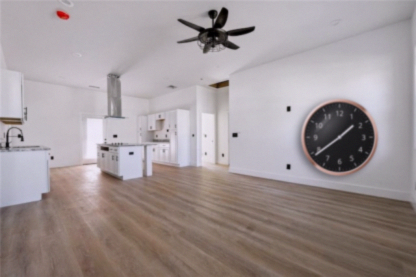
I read {"hour": 1, "minute": 39}
